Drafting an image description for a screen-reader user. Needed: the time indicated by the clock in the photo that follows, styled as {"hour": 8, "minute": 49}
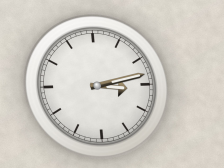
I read {"hour": 3, "minute": 13}
